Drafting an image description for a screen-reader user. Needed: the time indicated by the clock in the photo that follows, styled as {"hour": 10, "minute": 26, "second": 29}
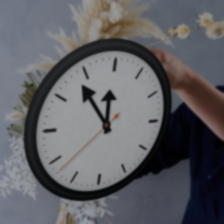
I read {"hour": 11, "minute": 53, "second": 38}
